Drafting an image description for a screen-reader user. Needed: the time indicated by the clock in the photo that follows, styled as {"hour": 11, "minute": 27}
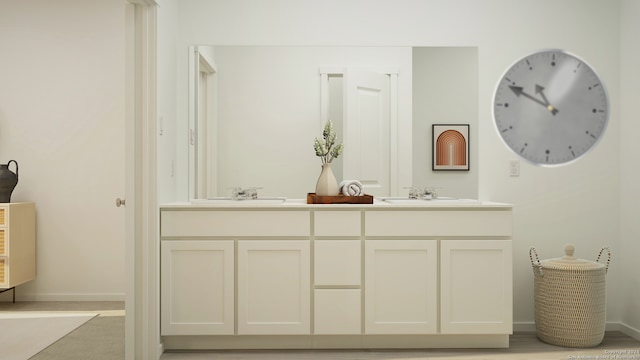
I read {"hour": 10, "minute": 49}
